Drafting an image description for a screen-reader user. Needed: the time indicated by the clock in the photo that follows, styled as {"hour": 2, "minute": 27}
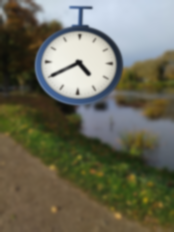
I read {"hour": 4, "minute": 40}
